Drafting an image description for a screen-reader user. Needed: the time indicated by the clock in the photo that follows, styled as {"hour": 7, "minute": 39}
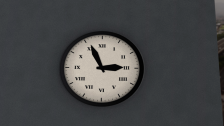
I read {"hour": 2, "minute": 56}
